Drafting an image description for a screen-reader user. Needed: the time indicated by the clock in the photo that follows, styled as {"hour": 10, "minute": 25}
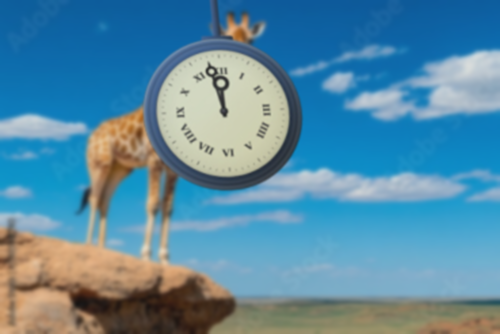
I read {"hour": 11, "minute": 58}
